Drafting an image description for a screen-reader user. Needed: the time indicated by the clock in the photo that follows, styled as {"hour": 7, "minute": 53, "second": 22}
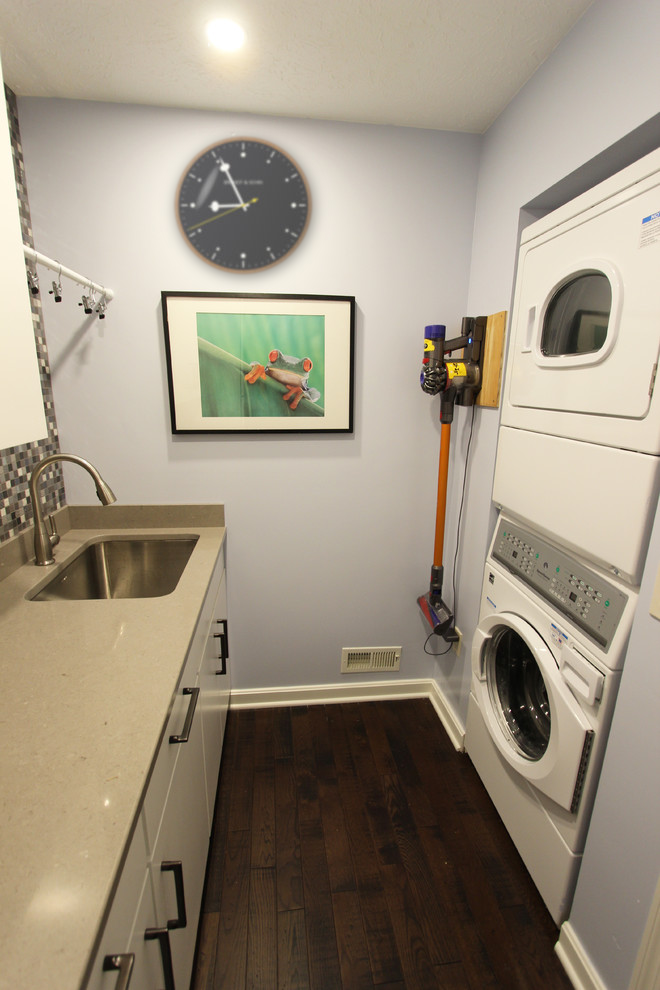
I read {"hour": 8, "minute": 55, "second": 41}
